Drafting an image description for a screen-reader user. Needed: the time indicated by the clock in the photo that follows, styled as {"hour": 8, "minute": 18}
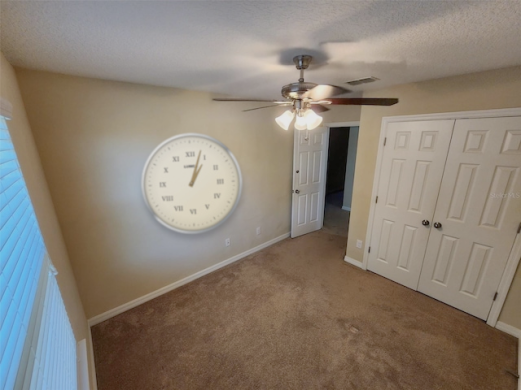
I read {"hour": 1, "minute": 3}
